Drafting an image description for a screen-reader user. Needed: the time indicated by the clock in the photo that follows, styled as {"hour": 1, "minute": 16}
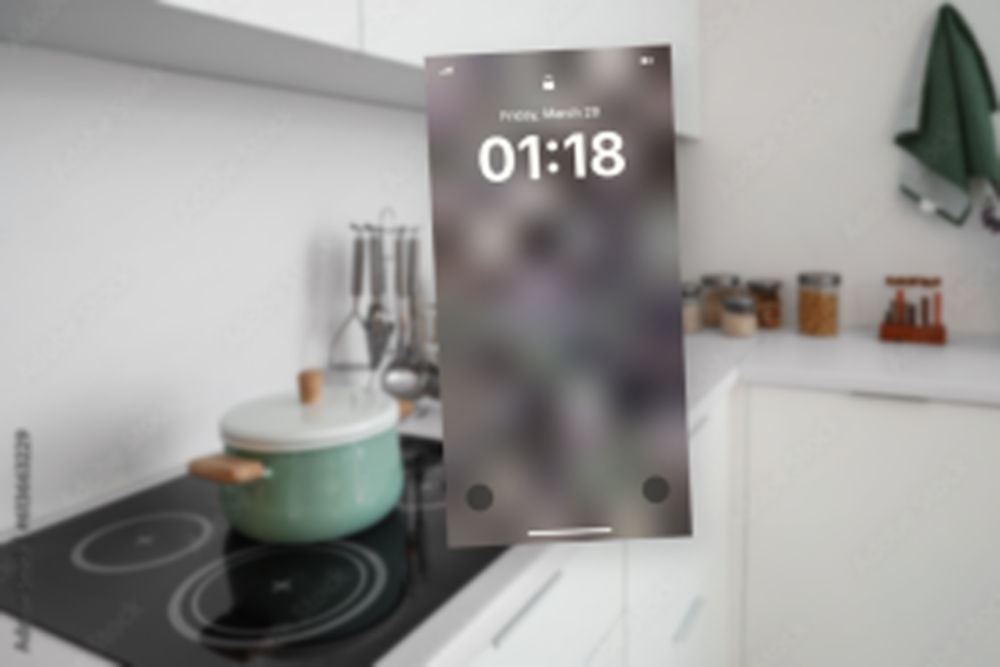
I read {"hour": 1, "minute": 18}
